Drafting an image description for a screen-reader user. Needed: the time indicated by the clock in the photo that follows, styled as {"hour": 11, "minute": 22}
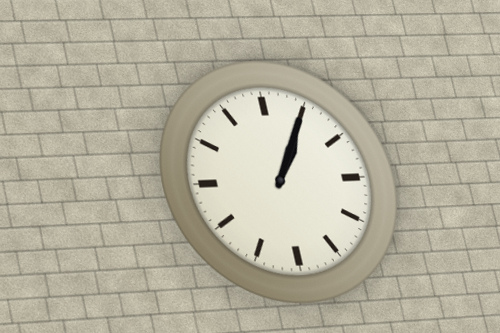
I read {"hour": 1, "minute": 5}
